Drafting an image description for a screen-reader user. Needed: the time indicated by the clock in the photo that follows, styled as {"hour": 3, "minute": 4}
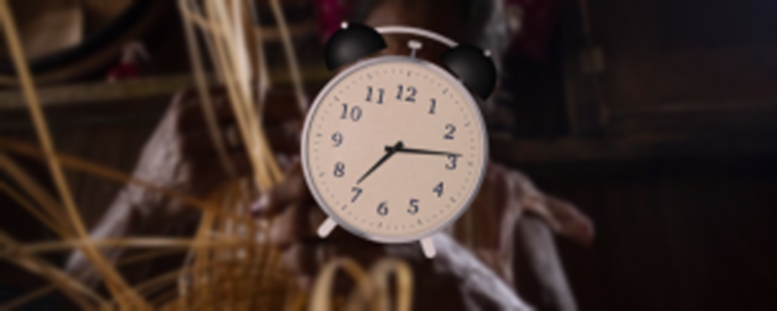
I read {"hour": 7, "minute": 14}
